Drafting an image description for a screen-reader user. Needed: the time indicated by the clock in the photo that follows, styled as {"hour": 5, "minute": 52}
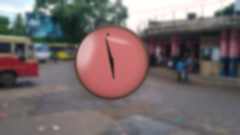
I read {"hour": 5, "minute": 59}
